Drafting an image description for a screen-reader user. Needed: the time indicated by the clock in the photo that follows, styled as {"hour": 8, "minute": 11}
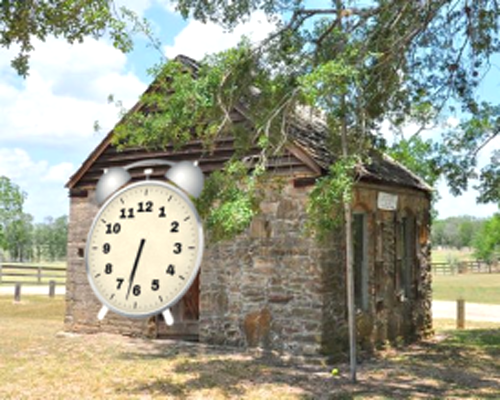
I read {"hour": 6, "minute": 32}
